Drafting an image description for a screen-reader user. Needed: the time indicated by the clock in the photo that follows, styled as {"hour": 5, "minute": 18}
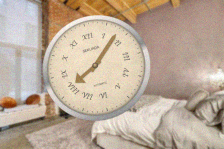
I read {"hour": 8, "minute": 8}
